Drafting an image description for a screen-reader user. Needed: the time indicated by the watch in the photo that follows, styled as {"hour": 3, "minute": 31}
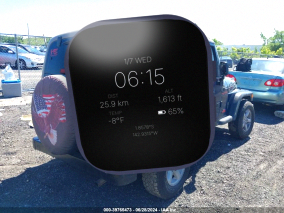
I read {"hour": 6, "minute": 15}
